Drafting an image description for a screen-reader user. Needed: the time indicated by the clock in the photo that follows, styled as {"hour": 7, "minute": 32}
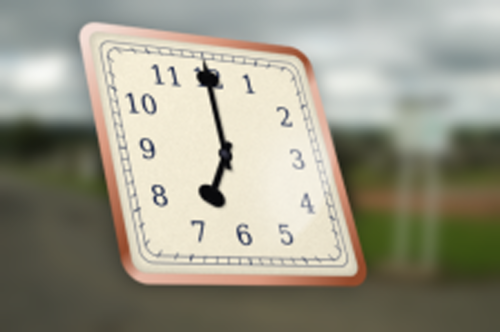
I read {"hour": 7, "minute": 0}
